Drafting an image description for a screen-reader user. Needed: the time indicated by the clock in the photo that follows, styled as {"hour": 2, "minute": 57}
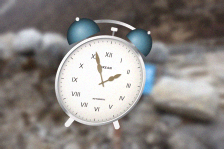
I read {"hour": 1, "minute": 56}
